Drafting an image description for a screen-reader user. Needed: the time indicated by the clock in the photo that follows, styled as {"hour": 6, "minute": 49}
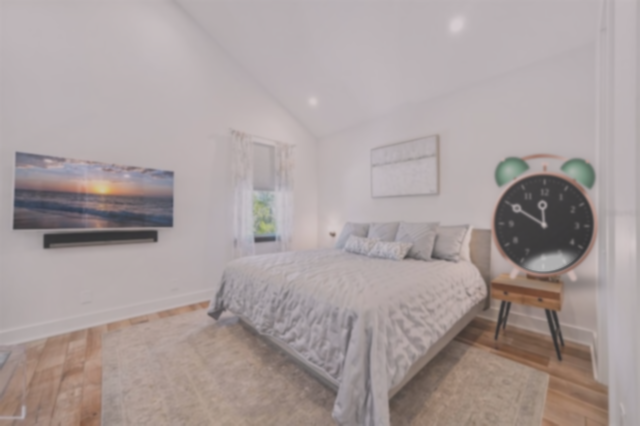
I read {"hour": 11, "minute": 50}
